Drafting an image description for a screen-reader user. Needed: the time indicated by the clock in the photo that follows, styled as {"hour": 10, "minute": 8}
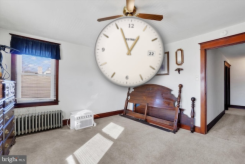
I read {"hour": 12, "minute": 56}
